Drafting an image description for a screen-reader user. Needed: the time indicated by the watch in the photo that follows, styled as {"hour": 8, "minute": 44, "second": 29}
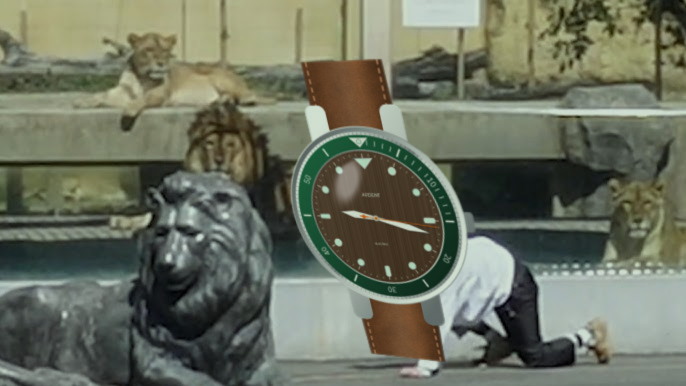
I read {"hour": 9, "minute": 17, "second": 16}
